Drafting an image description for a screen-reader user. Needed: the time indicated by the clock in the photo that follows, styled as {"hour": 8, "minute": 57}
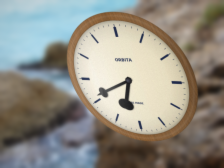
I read {"hour": 6, "minute": 41}
